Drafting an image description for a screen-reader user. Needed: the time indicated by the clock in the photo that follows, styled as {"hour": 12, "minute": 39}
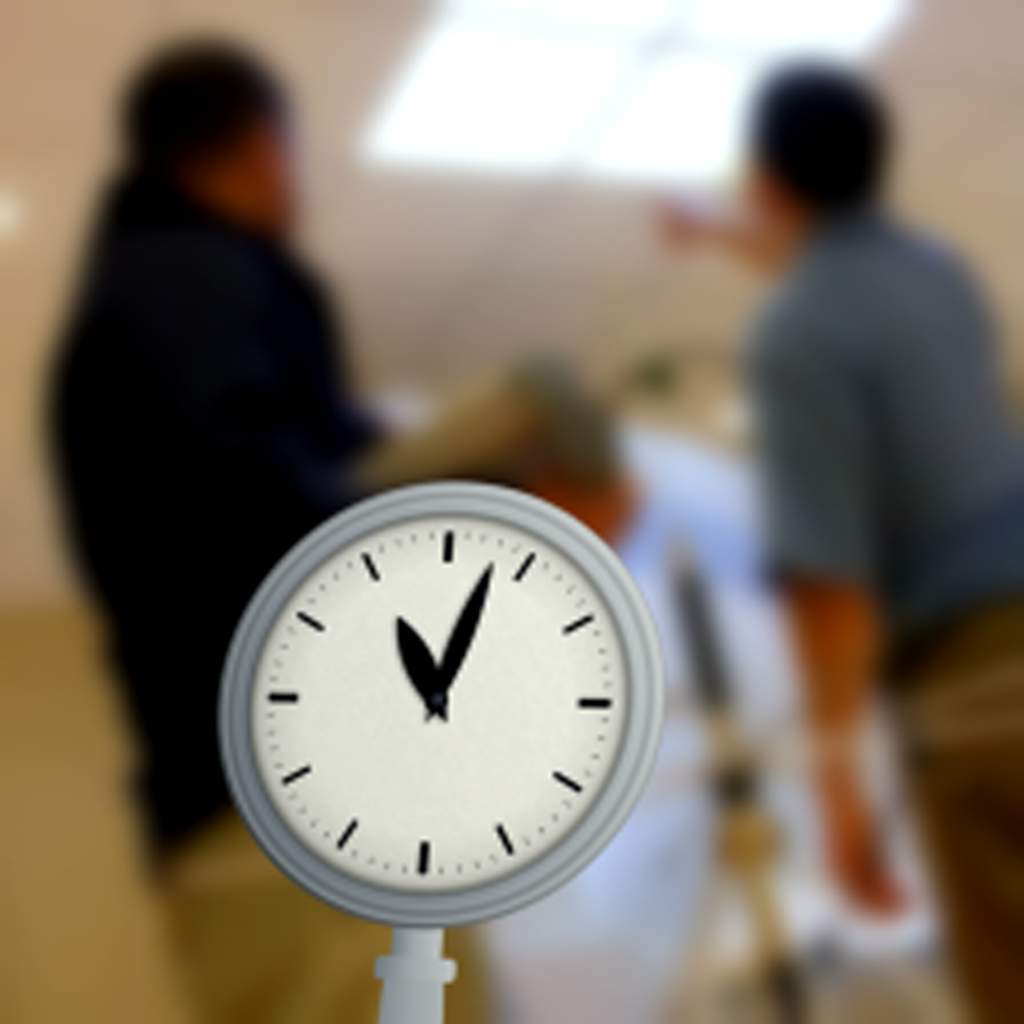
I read {"hour": 11, "minute": 3}
